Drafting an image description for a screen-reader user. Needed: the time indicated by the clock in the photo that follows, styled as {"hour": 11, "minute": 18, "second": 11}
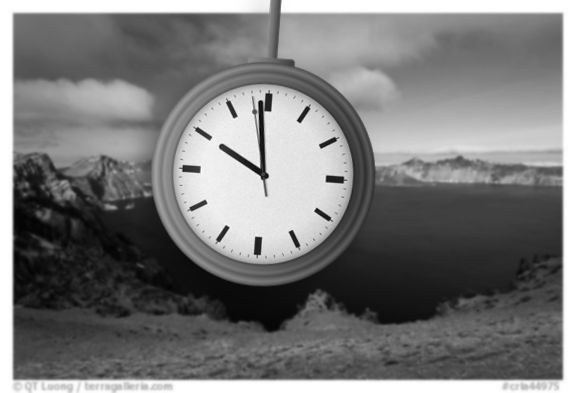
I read {"hour": 9, "minute": 58, "second": 58}
